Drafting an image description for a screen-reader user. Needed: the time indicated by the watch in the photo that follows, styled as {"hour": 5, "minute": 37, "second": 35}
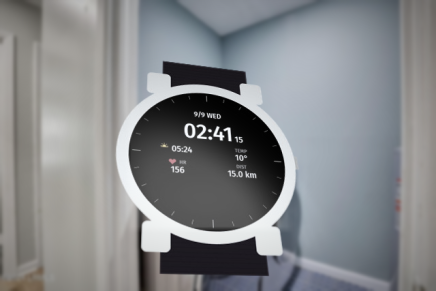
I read {"hour": 2, "minute": 41, "second": 15}
